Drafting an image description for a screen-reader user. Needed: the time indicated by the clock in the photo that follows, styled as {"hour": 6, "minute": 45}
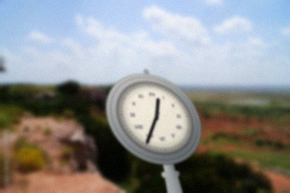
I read {"hour": 12, "minute": 35}
